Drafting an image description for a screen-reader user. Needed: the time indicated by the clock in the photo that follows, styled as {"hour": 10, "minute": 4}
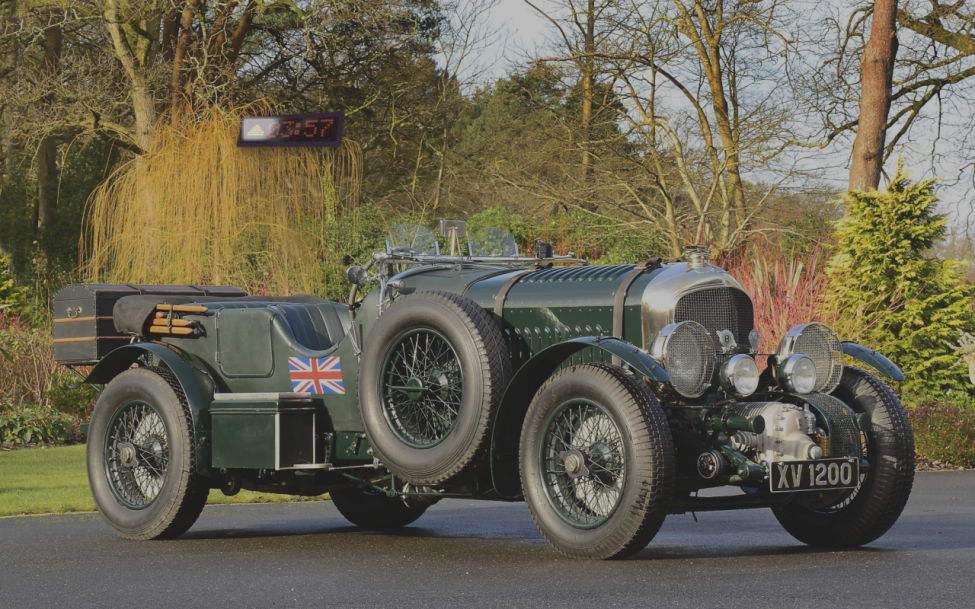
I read {"hour": 3, "minute": 57}
